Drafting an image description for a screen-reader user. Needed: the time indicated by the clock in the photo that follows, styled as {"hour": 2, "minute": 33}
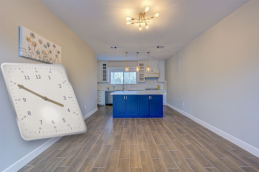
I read {"hour": 3, "minute": 50}
